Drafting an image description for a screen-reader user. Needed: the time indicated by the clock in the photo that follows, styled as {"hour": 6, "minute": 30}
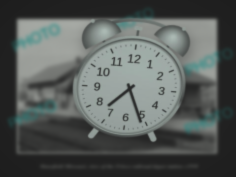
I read {"hour": 7, "minute": 26}
